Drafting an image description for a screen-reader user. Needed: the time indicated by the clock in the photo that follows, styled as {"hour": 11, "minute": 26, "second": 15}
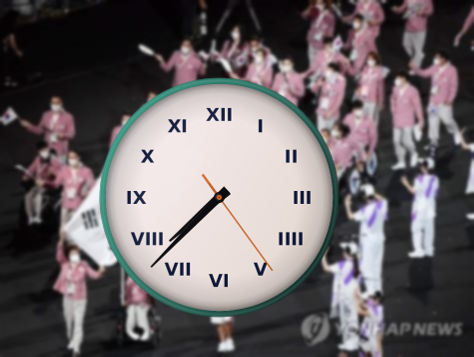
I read {"hour": 7, "minute": 37, "second": 24}
